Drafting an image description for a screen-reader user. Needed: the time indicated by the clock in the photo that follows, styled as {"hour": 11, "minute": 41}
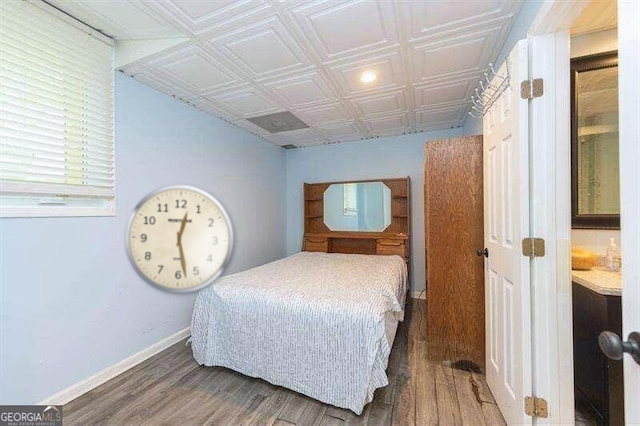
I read {"hour": 12, "minute": 28}
